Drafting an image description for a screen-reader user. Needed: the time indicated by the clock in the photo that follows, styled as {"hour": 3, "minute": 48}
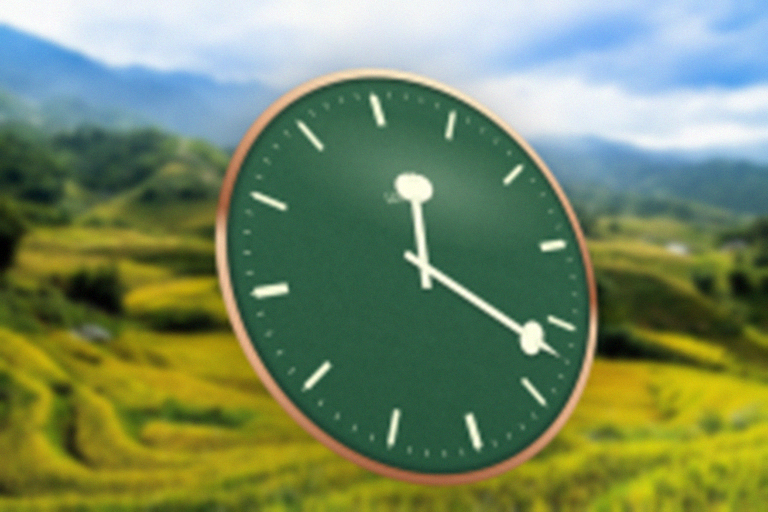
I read {"hour": 12, "minute": 22}
